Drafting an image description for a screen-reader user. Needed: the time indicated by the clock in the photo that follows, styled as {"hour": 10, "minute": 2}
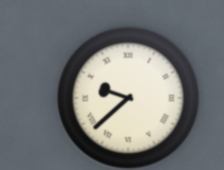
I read {"hour": 9, "minute": 38}
